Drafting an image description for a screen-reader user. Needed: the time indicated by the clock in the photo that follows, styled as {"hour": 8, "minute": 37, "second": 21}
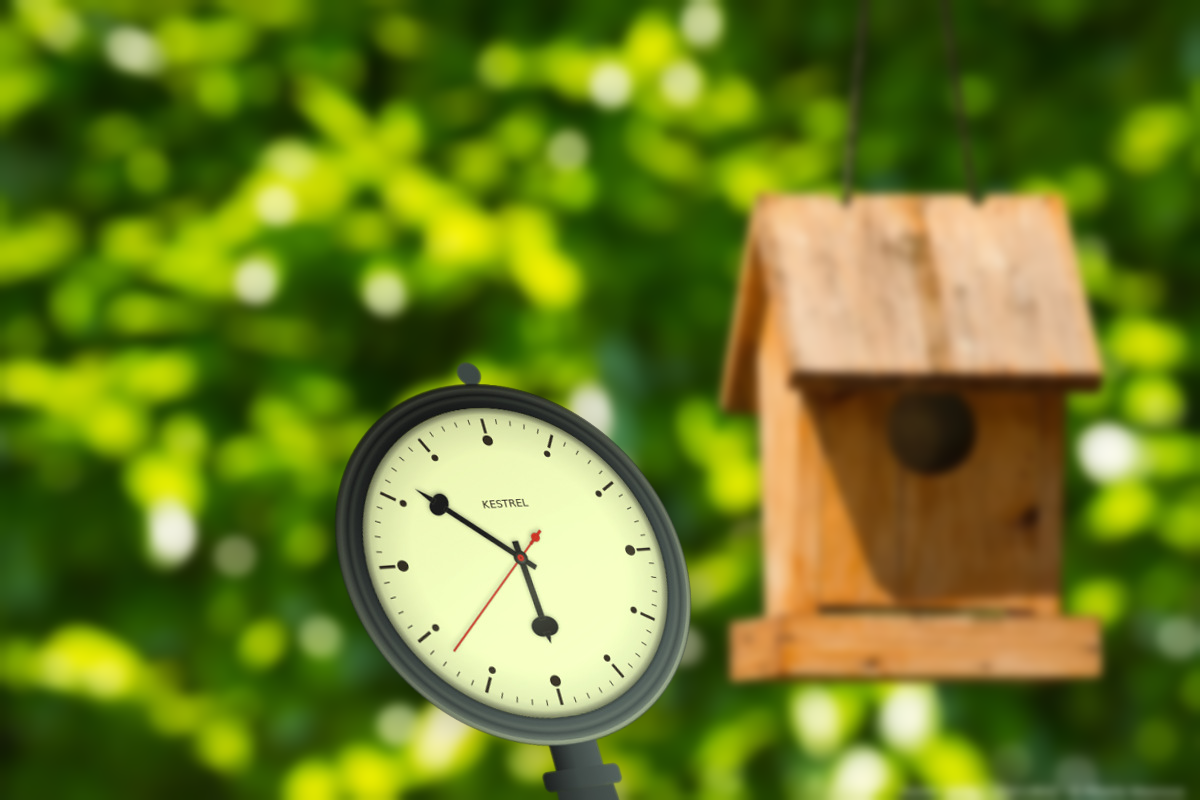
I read {"hour": 5, "minute": 51, "second": 38}
